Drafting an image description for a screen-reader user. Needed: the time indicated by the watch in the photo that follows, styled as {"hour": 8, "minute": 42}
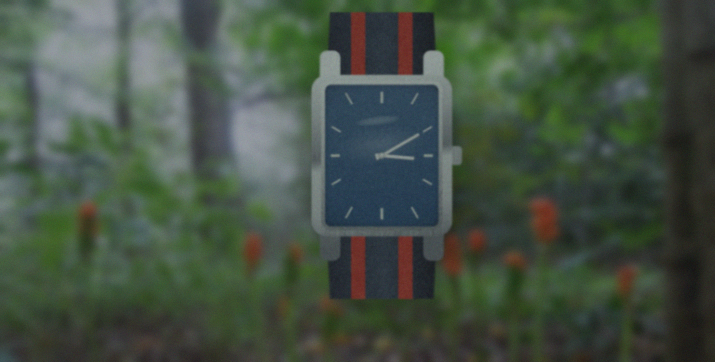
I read {"hour": 3, "minute": 10}
